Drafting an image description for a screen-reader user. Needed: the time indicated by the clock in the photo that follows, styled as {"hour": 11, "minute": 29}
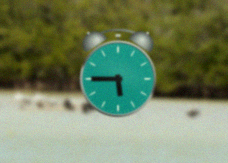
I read {"hour": 5, "minute": 45}
